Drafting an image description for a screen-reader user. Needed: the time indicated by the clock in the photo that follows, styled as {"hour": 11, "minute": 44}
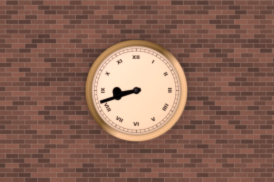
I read {"hour": 8, "minute": 42}
